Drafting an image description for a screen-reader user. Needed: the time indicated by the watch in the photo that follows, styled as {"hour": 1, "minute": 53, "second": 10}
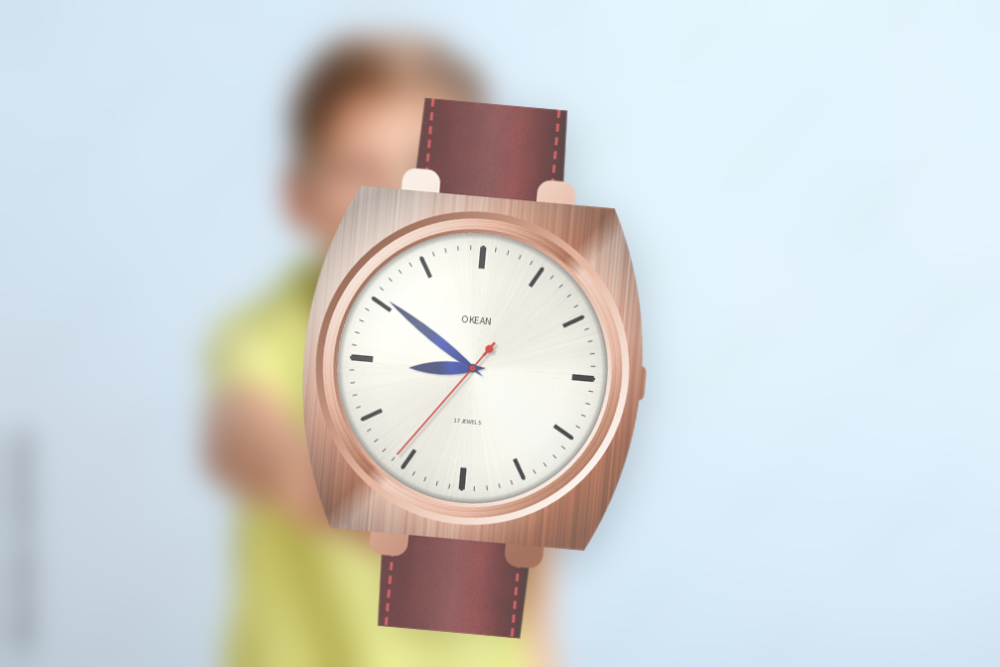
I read {"hour": 8, "minute": 50, "second": 36}
